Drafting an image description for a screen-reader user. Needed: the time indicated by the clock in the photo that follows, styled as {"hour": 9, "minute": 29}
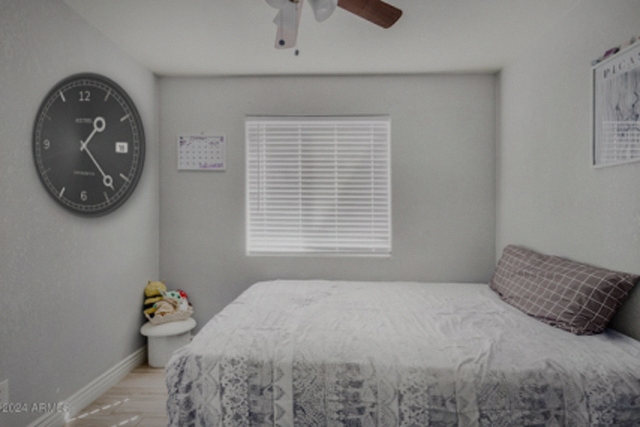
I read {"hour": 1, "minute": 23}
